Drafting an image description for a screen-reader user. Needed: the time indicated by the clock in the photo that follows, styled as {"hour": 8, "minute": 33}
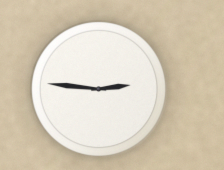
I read {"hour": 2, "minute": 46}
